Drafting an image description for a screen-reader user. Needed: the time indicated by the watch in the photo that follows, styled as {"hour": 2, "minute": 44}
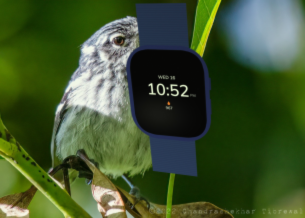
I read {"hour": 10, "minute": 52}
